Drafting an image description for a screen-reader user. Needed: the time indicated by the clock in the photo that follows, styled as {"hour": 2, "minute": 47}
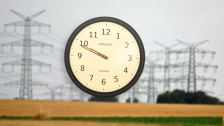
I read {"hour": 9, "minute": 49}
